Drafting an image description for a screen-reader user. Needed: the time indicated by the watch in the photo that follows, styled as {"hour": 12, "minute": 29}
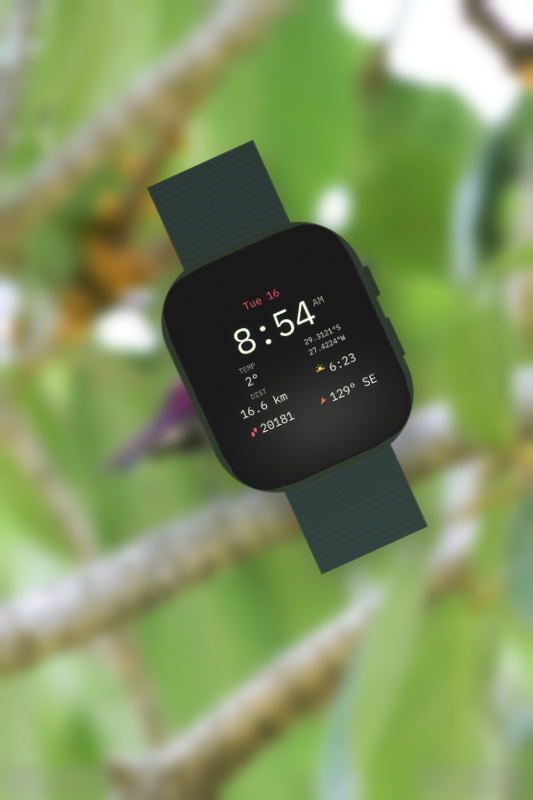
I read {"hour": 8, "minute": 54}
